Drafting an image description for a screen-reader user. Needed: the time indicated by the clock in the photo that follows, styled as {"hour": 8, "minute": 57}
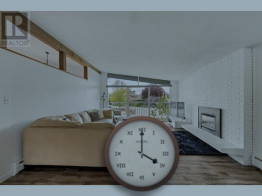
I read {"hour": 4, "minute": 0}
